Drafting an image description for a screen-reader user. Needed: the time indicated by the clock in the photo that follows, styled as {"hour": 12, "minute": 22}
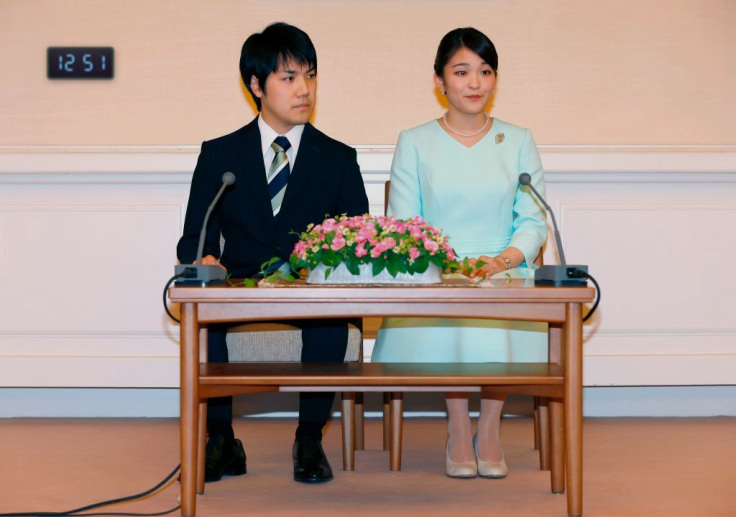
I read {"hour": 12, "minute": 51}
